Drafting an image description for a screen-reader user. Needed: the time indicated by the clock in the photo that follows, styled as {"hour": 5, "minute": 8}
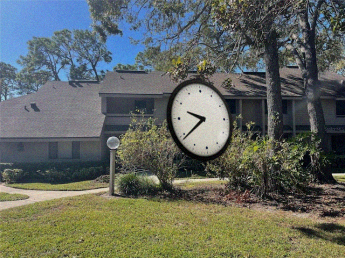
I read {"hour": 9, "minute": 39}
